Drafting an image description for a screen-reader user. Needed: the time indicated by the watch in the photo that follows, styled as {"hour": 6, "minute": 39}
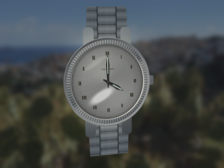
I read {"hour": 4, "minute": 0}
